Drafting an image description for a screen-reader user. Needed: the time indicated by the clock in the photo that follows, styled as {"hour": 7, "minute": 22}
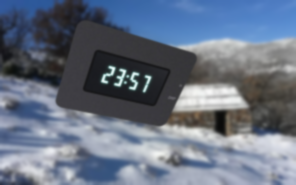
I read {"hour": 23, "minute": 57}
